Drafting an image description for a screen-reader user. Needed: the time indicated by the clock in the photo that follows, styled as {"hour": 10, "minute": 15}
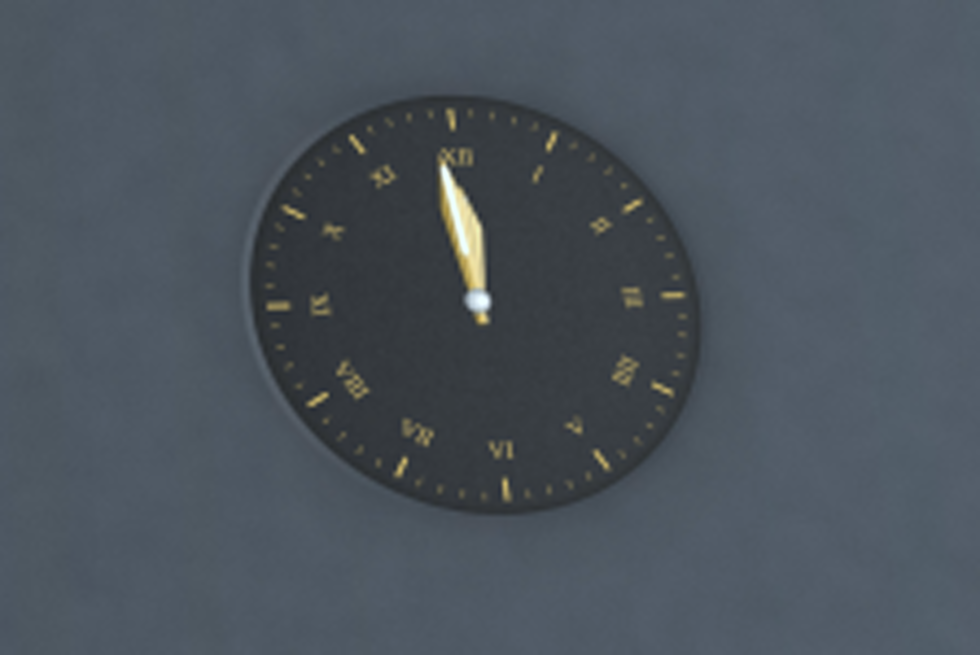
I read {"hour": 11, "minute": 59}
